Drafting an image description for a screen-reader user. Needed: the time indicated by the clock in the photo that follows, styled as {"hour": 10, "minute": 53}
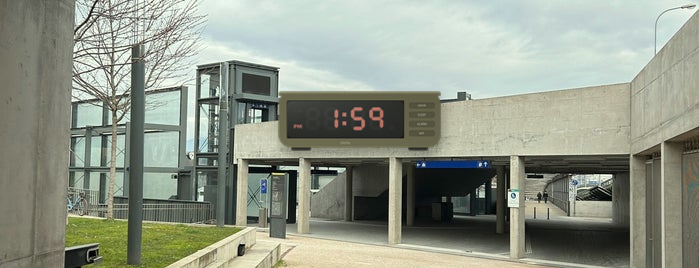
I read {"hour": 1, "minute": 59}
